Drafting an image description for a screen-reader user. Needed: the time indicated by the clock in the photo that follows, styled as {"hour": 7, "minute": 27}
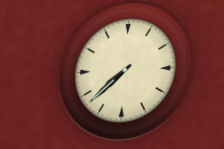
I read {"hour": 7, "minute": 38}
